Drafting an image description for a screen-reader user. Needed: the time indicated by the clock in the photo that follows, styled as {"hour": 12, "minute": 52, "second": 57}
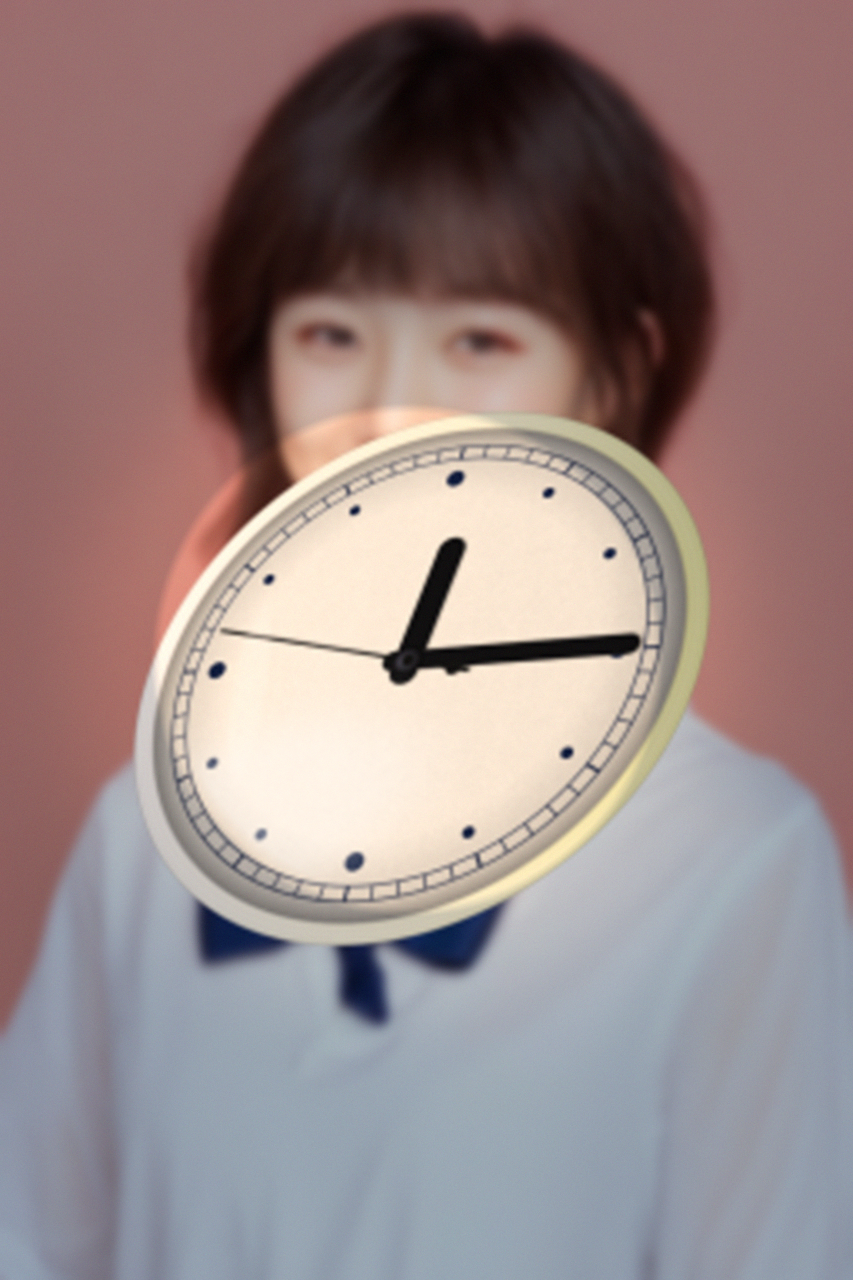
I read {"hour": 12, "minute": 14, "second": 47}
